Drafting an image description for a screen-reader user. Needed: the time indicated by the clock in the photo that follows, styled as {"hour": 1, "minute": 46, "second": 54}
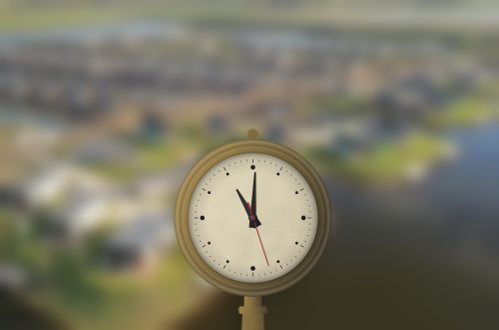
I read {"hour": 11, "minute": 0, "second": 27}
